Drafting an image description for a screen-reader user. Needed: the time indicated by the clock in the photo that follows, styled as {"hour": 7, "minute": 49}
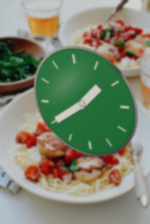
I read {"hour": 1, "minute": 40}
